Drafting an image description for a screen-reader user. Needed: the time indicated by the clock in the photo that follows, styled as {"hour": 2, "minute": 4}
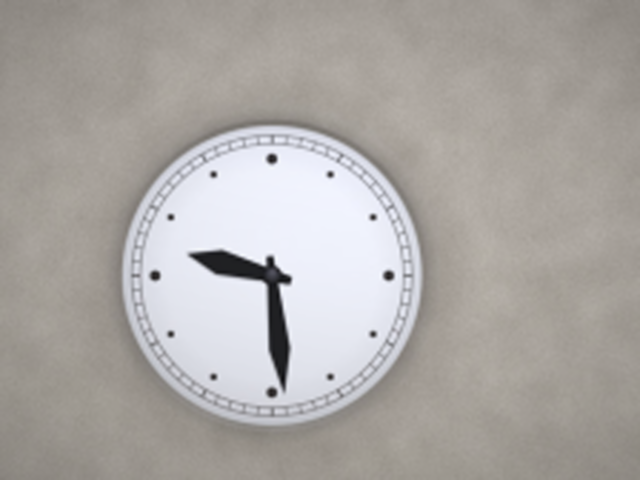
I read {"hour": 9, "minute": 29}
